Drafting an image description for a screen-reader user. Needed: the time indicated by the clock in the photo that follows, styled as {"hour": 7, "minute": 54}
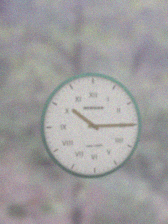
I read {"hour": 10, "minute": 15}
